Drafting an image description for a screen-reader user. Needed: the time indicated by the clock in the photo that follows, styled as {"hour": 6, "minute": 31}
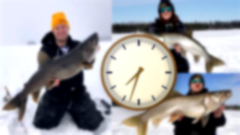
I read {"hour": 7, "minute": 33}
